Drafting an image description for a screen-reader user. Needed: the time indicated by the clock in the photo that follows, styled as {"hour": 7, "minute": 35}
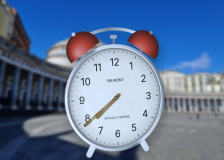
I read {"hour": 7, "minute": 39}
